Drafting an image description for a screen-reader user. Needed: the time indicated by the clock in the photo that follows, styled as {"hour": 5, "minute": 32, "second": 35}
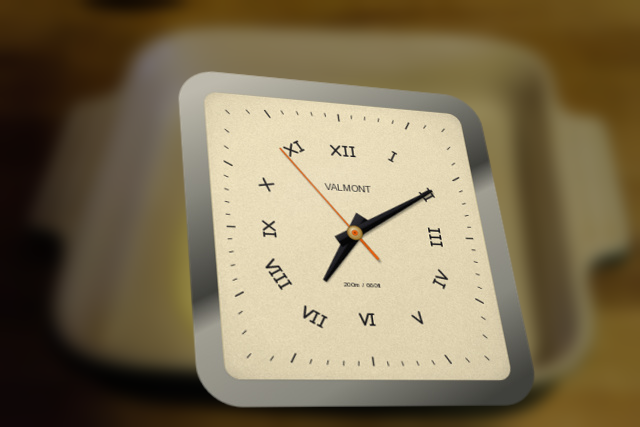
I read {"hour": 7, "minute": 9, "second": 54}
